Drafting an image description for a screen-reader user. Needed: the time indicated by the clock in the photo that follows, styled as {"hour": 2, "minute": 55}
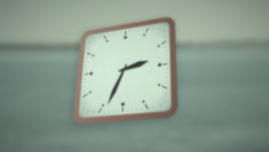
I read {"hour": 2, "minute": 34}
